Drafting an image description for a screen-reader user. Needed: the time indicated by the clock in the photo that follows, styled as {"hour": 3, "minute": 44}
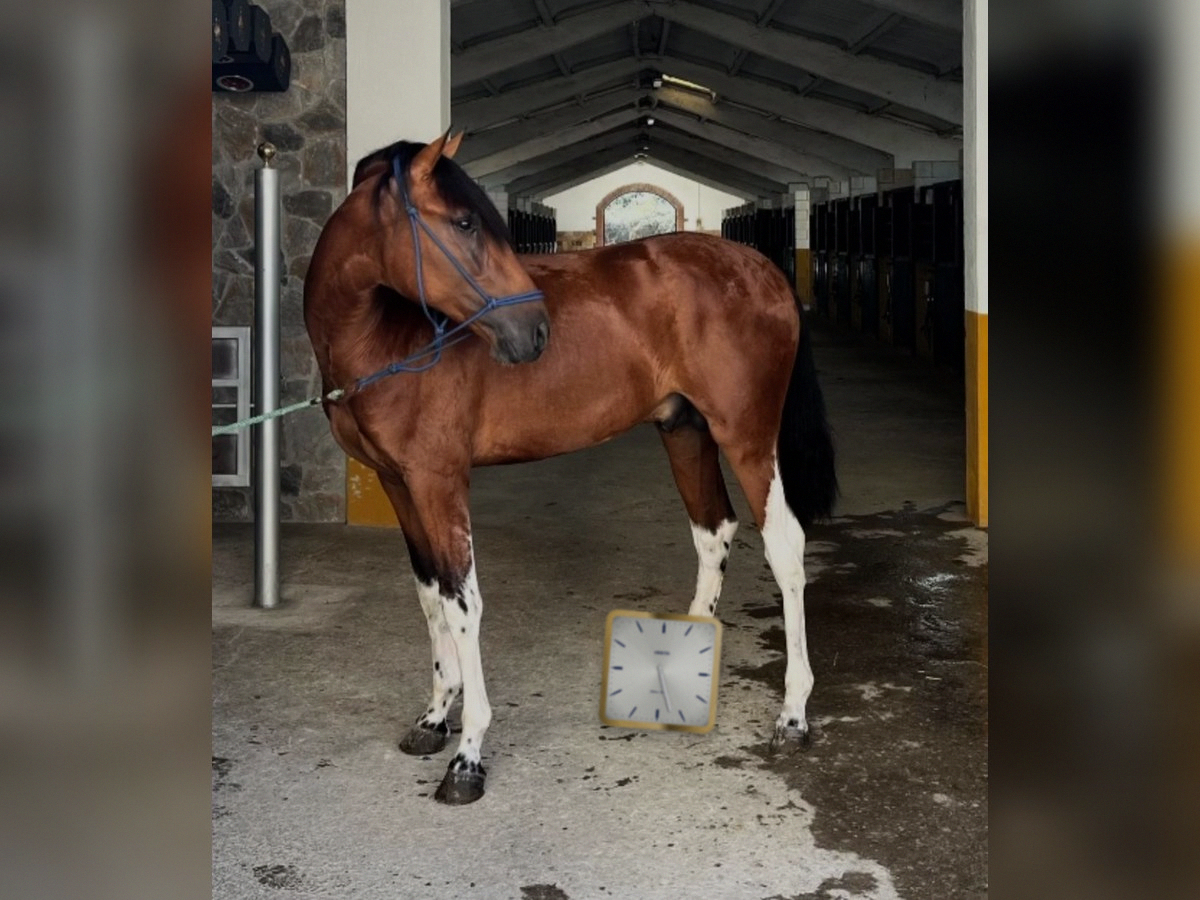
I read {"hour": 5, "minute": 27}
